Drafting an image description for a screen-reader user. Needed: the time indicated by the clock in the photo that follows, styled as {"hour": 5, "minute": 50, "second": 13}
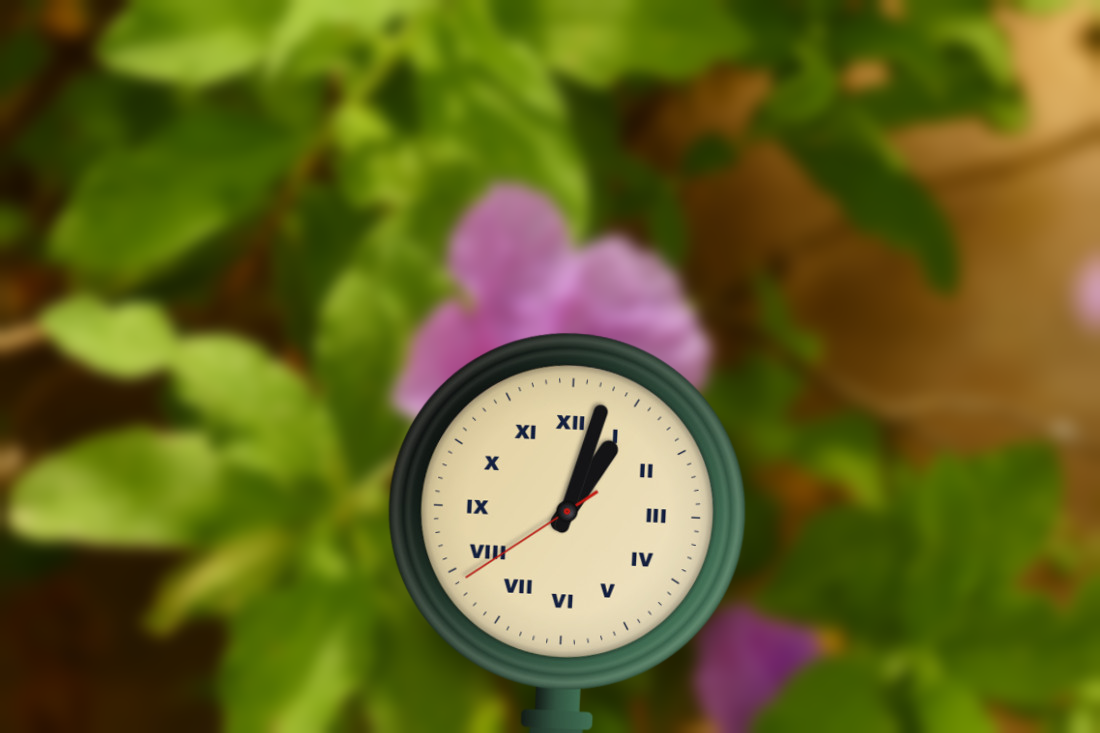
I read {"hour": 1, "minute": 2, "second": 39}
